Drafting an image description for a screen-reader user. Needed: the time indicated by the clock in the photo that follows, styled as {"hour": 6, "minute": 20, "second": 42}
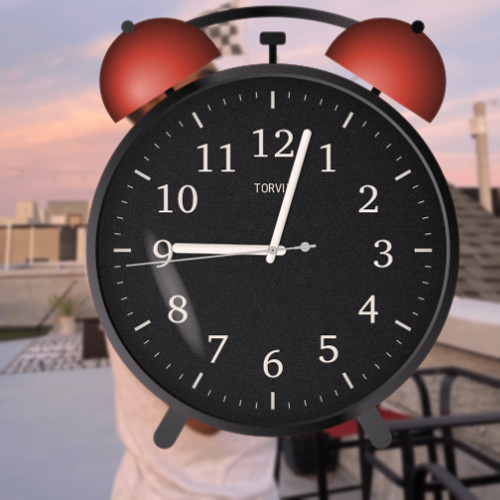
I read {"hour": 9, "minute": 2, "second": 44}
